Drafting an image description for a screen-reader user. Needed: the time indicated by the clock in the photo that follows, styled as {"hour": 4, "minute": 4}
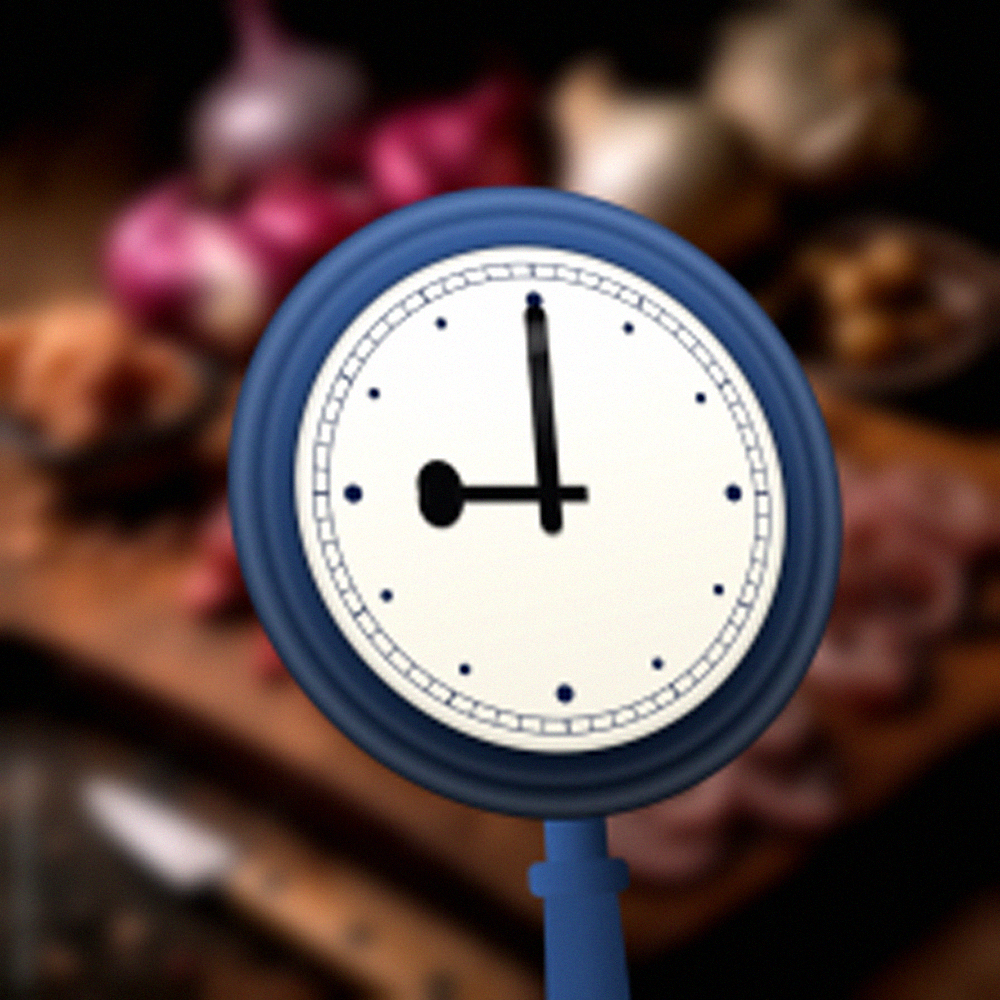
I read {"hour": 9, "minute": 0}
